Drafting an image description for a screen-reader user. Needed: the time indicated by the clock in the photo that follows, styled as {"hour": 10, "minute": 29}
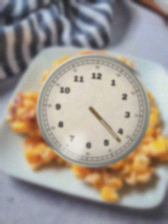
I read {"hour": 4, "minute": 22}
